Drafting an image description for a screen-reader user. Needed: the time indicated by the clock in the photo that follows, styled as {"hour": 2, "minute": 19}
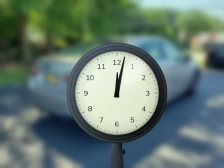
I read {"hour": 12, "minute": 2}
